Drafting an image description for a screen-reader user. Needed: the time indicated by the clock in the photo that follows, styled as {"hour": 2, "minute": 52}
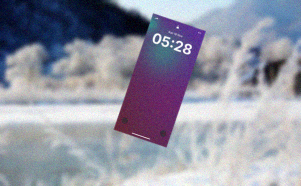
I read {"hour": 5, "minute": 28}
